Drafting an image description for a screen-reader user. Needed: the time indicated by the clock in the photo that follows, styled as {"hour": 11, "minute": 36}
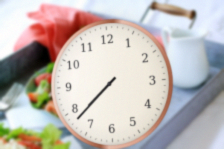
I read {"hour": 7, "minute": 38}
